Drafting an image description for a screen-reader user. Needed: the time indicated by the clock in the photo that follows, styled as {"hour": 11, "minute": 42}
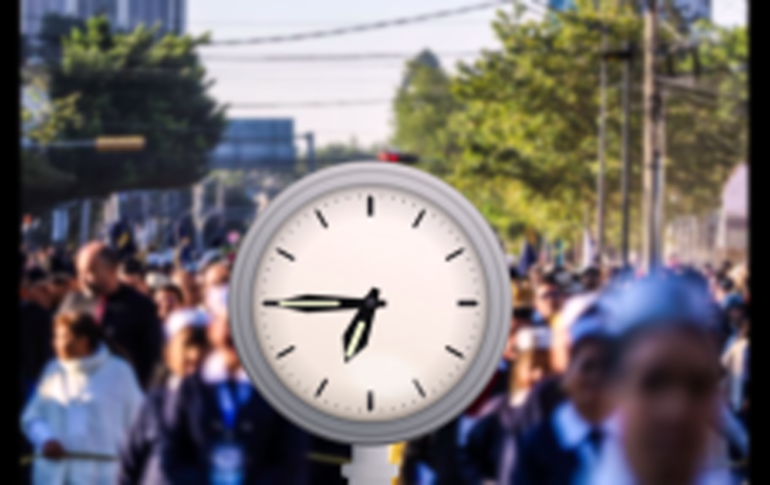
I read {"hour": 6, "minute": 45}
